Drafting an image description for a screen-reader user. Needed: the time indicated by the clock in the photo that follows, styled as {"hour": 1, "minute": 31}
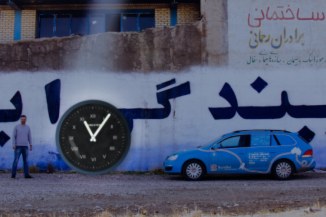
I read {"hour": 11, "minute": 6}
